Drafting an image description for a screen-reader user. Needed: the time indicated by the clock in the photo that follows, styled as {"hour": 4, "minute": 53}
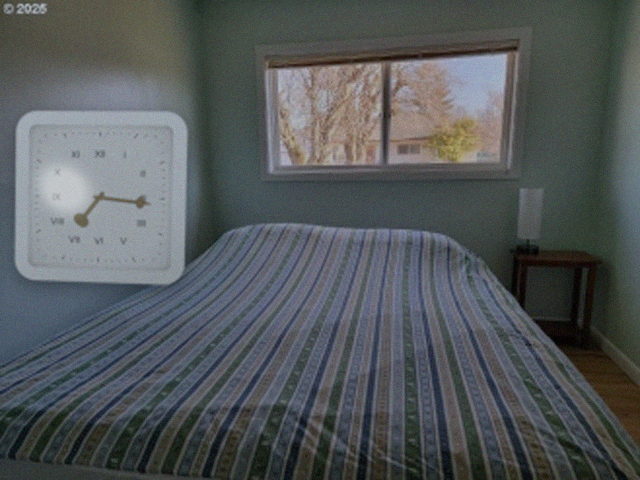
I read {"hour": 7, "minute": 16}
